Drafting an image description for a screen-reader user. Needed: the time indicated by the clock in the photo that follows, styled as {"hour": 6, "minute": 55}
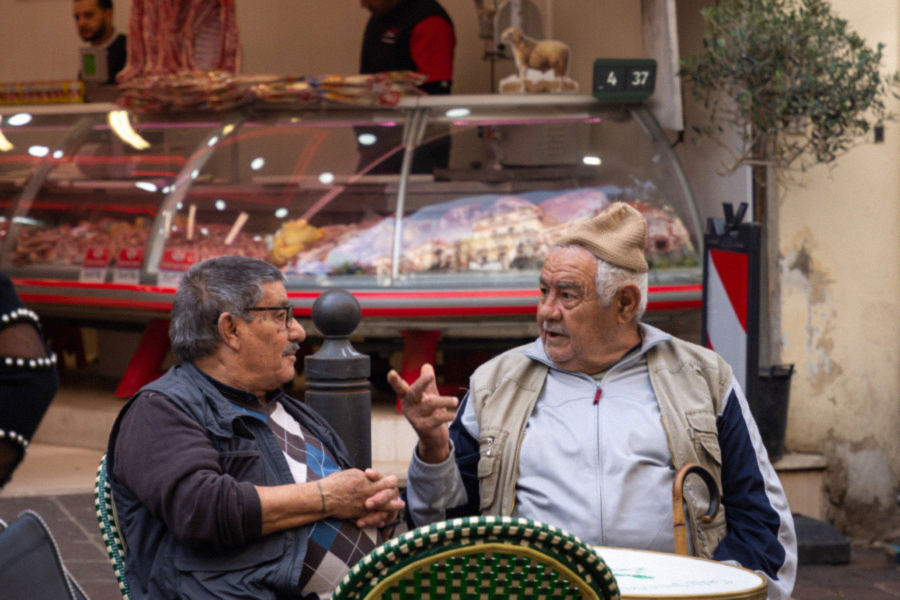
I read {"hour": 4, "minute": 37}
